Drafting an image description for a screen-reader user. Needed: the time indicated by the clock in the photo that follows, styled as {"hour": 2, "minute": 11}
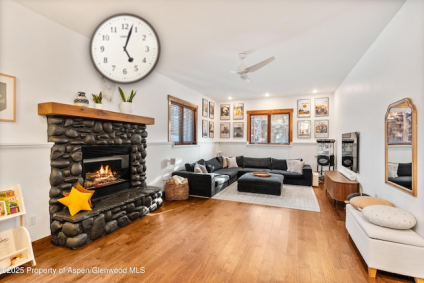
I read {"hour": 5, "minute": 3}
